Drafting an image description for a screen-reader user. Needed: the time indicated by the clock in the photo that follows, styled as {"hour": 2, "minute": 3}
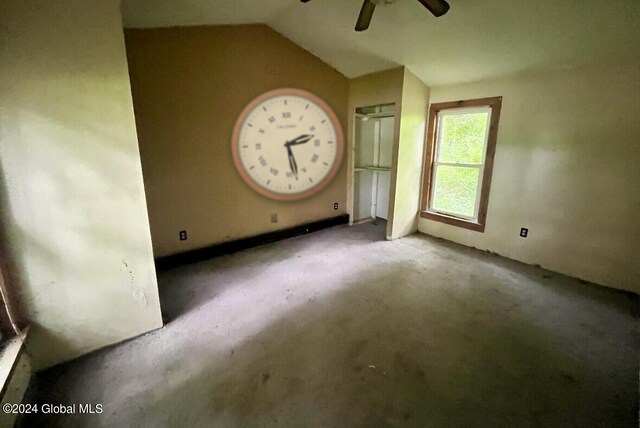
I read {"hour": 2, "minute": 28}
